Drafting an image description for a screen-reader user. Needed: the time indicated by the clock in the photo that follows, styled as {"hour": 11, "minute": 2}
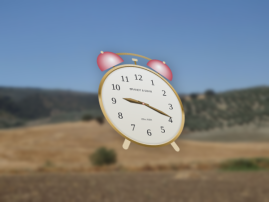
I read {"hour": 9, "minute": 19}
